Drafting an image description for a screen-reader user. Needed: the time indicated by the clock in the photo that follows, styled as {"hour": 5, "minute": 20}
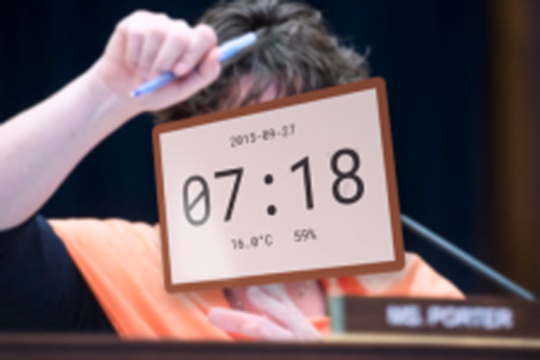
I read {"hour": 7, "minute": 18}
